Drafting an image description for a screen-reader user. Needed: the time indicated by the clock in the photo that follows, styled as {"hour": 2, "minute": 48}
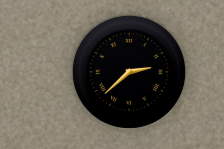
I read {"hour": 2, "minute": 38}
